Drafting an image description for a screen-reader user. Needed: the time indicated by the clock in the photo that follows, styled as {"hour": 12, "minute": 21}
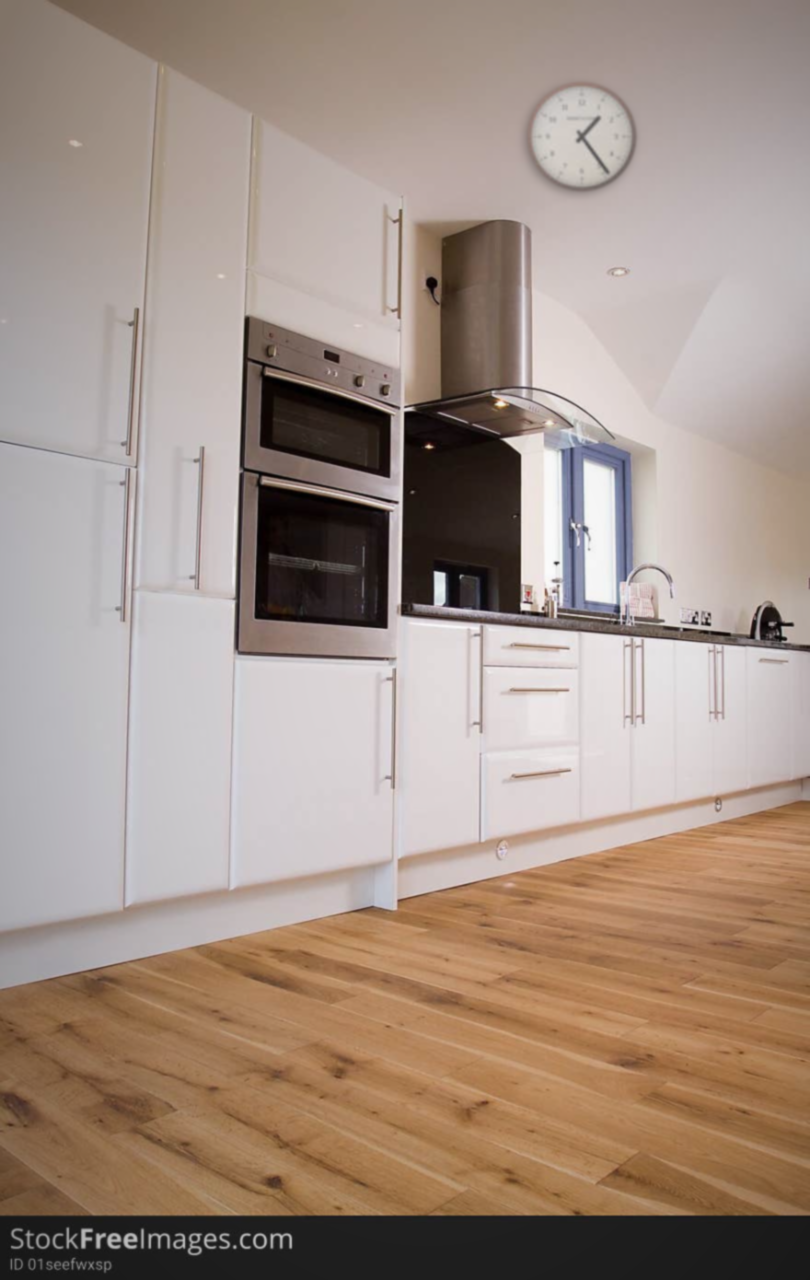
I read {"hour": 1, "minute": 24}
